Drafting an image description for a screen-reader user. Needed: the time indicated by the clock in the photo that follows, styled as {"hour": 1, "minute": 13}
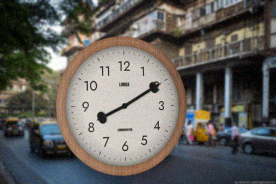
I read {"hour": 8, "minute": 10}
